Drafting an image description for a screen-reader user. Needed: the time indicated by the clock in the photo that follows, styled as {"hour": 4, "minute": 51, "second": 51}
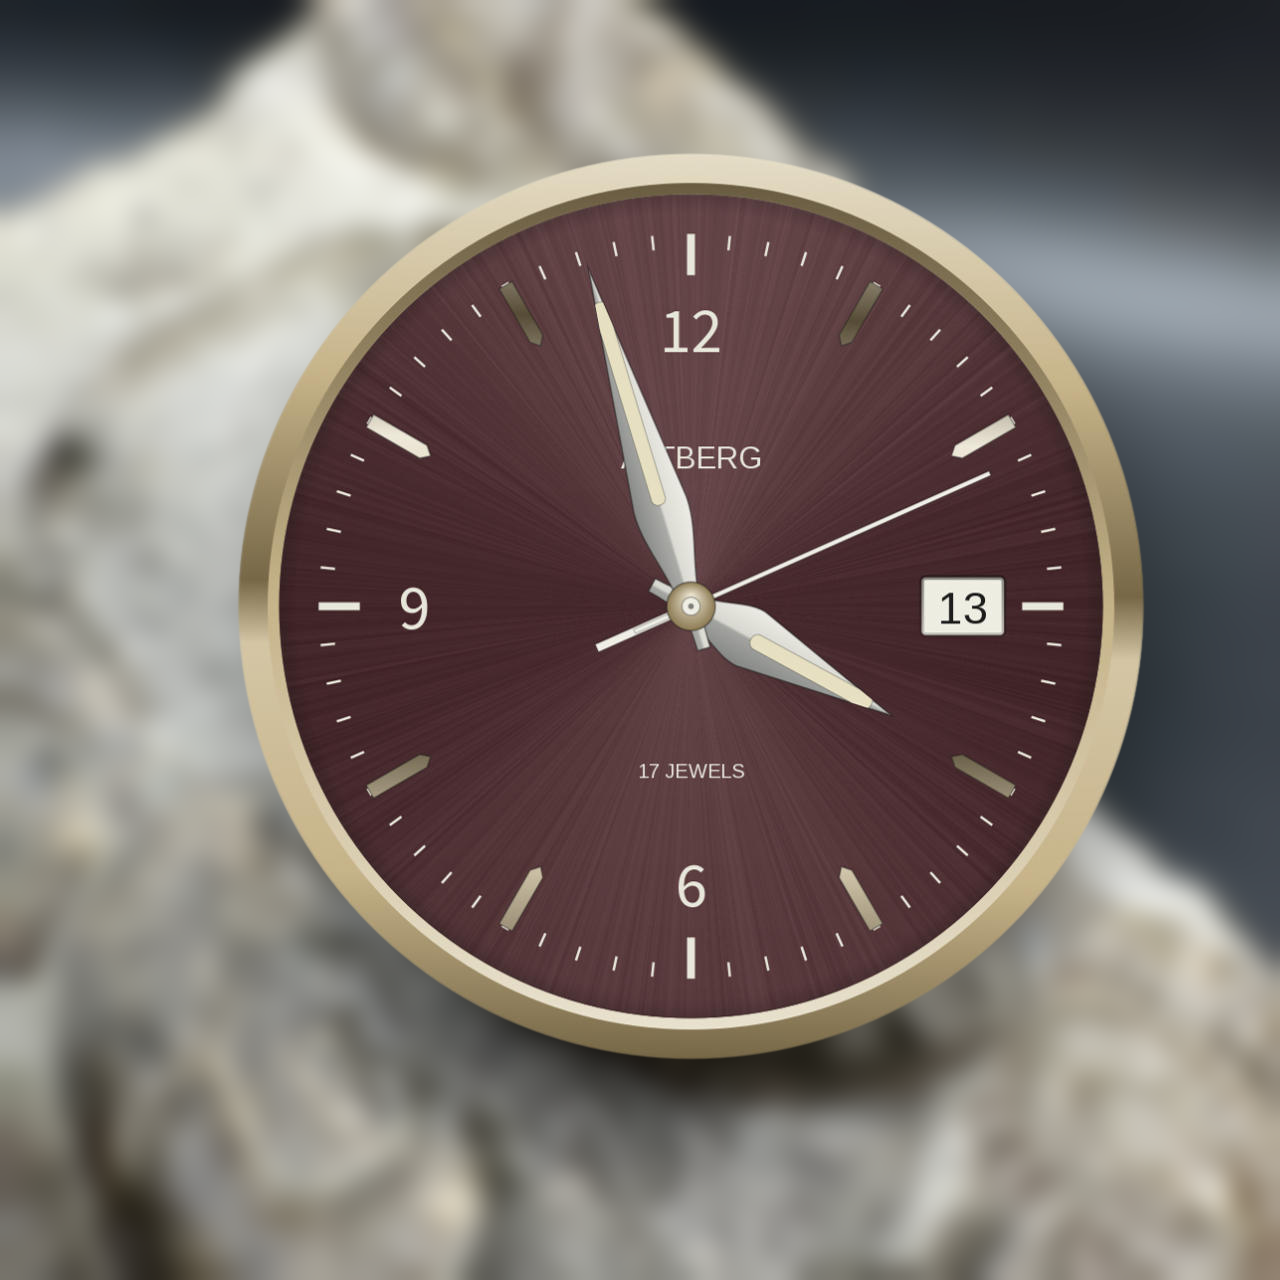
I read {"hour": 3, "minute": 57, "second": 11}
